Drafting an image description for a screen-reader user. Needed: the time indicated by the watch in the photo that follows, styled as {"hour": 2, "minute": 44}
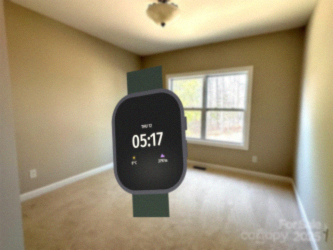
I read {"hour": 5, "minute": 17}
